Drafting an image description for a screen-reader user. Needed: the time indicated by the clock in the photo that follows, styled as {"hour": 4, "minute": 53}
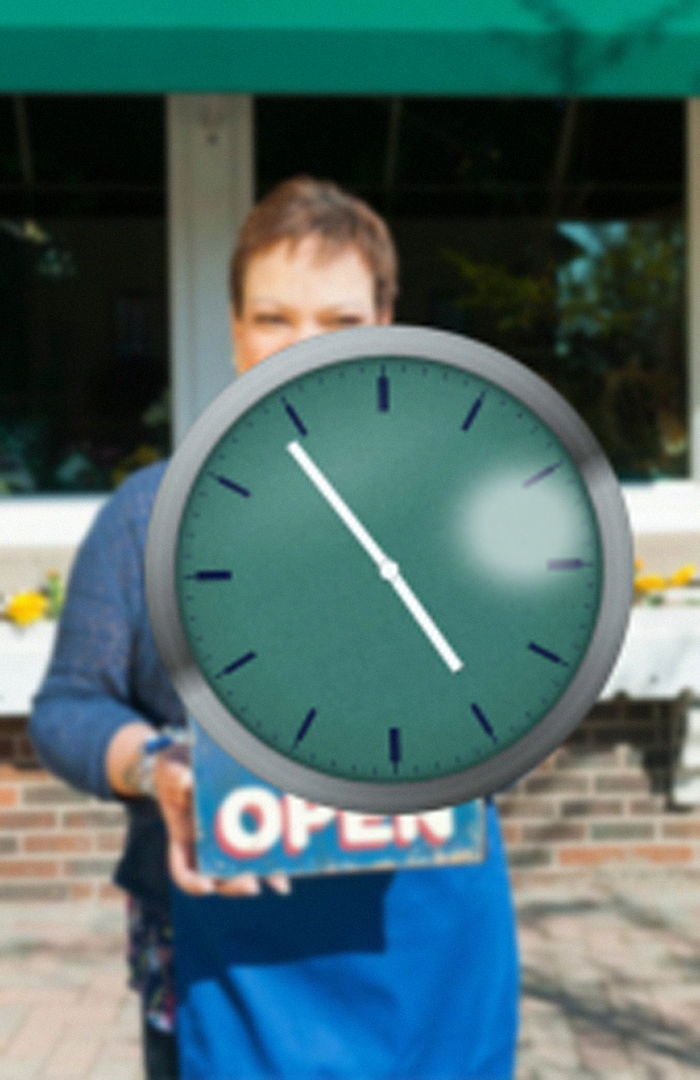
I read {"hour": 4, "minute": 54}
